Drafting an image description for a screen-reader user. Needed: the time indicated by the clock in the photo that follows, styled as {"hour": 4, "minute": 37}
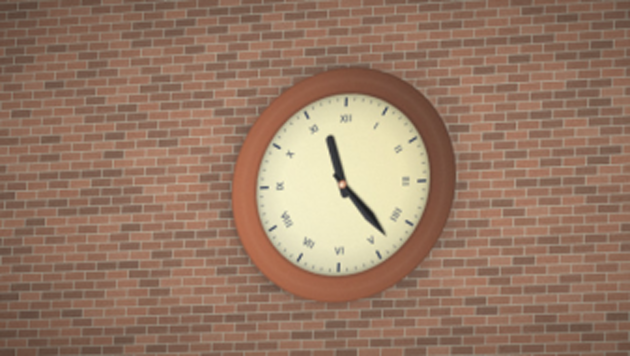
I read {"hour": 11, "minute": 23}
